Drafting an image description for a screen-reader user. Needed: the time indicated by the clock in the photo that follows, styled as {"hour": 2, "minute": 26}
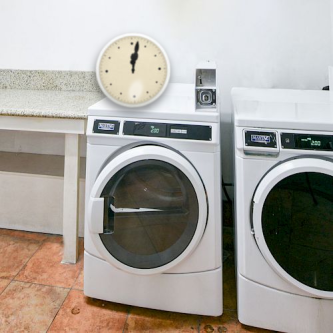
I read {"hour": 12, "minute": 2}
